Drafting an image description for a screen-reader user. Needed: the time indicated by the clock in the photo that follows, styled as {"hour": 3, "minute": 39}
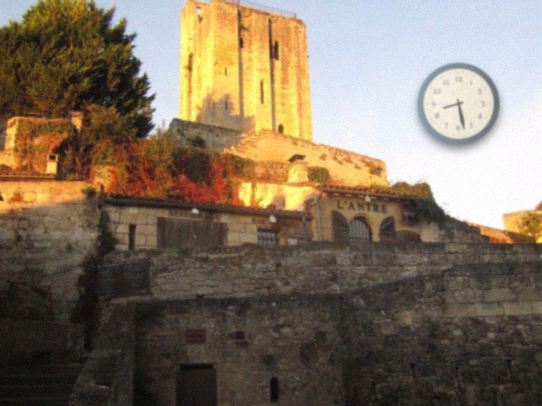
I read {"hour": 8, "minute": 28}
